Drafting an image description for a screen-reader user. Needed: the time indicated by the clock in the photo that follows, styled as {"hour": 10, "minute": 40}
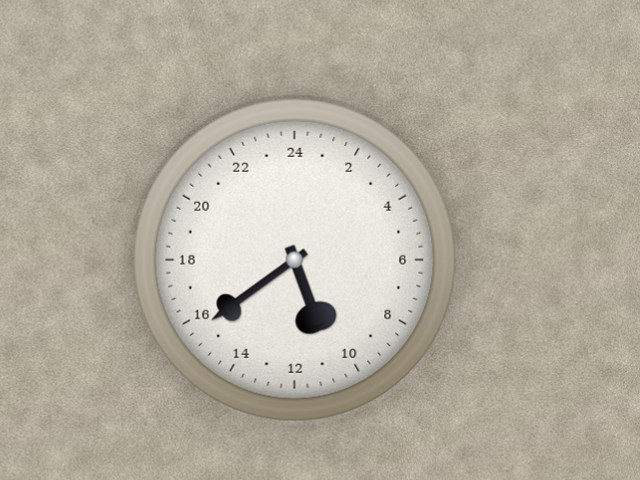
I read {"hour": 10, "minute": 39}
